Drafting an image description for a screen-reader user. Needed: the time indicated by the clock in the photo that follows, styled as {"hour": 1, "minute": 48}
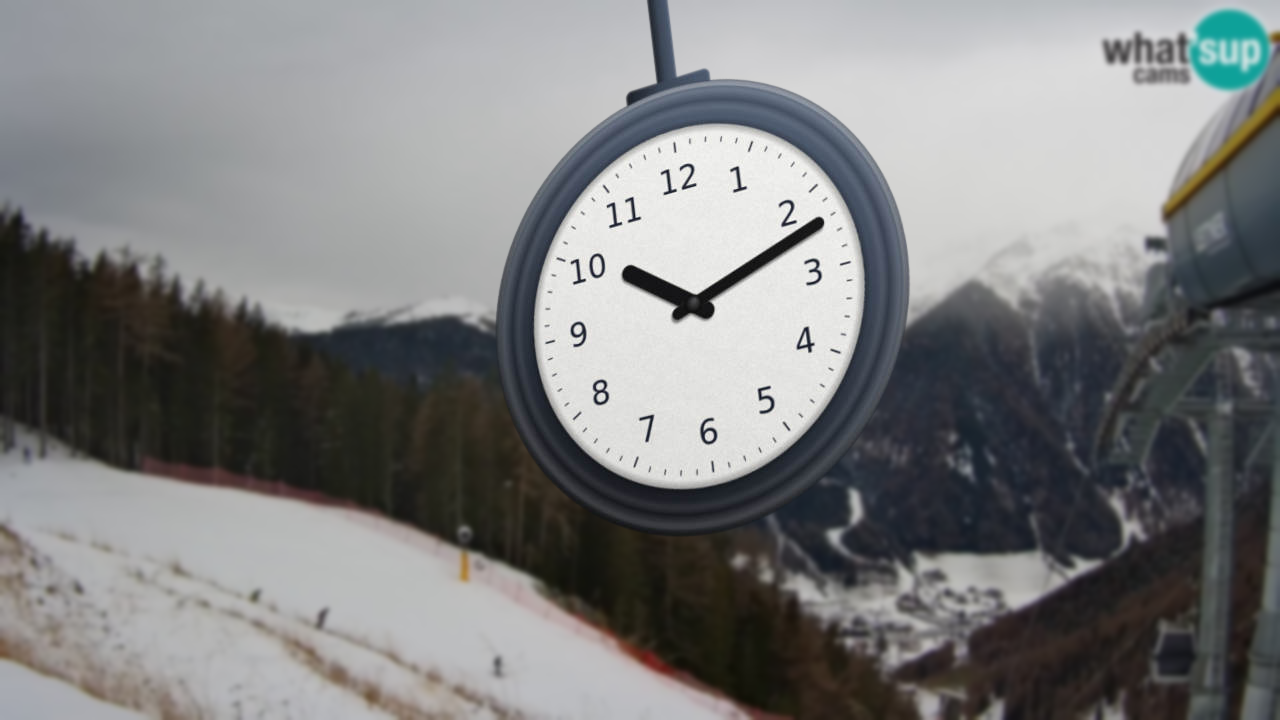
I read {"hour": 10, "minute": 12}
